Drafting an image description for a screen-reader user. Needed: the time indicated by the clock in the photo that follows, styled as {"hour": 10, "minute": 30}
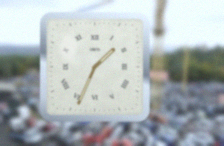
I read {"hour": 1, "minute": 34}
